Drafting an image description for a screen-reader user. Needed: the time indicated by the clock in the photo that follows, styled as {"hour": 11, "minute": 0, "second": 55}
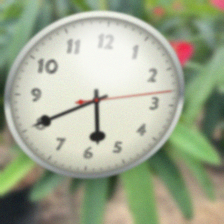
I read {"hour": 5, "minute": 40, "second": 13}
